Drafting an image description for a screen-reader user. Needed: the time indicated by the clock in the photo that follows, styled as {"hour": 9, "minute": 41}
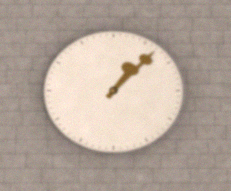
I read {"hour": 1, "minute": 7}
